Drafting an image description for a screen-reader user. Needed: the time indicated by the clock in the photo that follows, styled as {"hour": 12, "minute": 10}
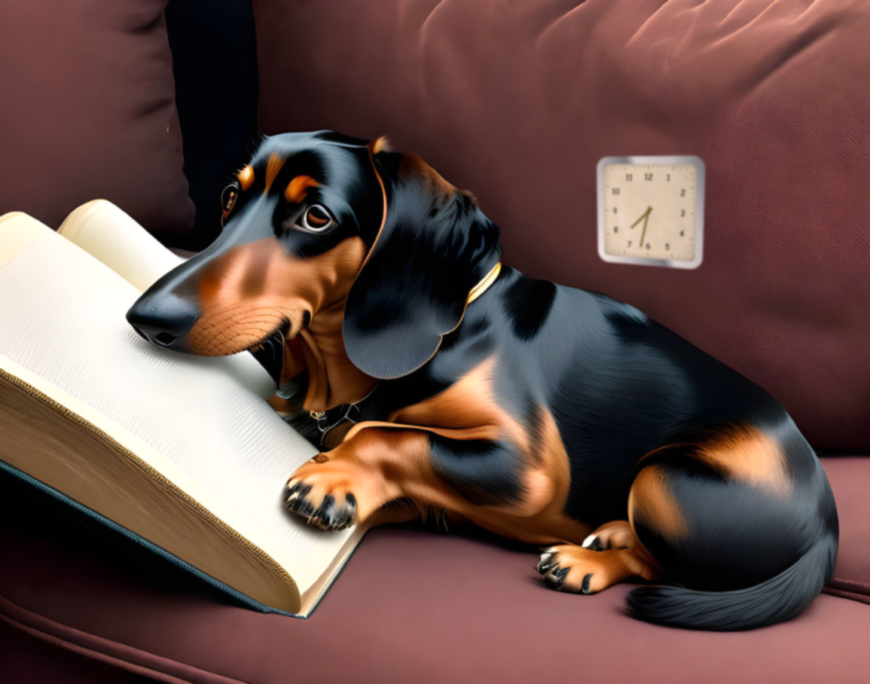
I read {"hour": 7, "minute": 32}
